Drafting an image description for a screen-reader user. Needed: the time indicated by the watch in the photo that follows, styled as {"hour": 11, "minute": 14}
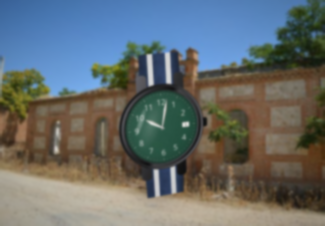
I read {"hour": 10, "minute": 2}
